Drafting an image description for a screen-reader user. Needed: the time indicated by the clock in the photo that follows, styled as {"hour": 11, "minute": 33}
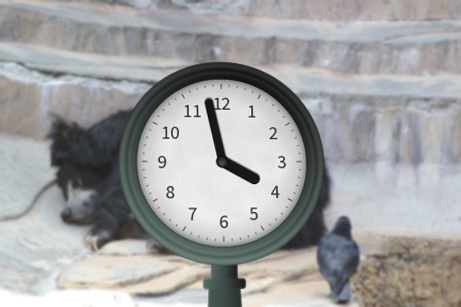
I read {"hour": 3, "minute": 58}
